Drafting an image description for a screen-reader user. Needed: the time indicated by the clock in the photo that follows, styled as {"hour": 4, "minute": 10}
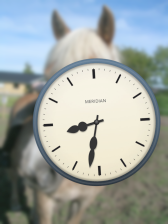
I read {"hour": 8, "minute": 32}
